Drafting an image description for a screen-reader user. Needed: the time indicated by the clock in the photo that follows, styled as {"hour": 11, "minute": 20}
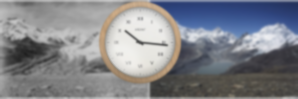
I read {"hour": 10, "minute": 16}
